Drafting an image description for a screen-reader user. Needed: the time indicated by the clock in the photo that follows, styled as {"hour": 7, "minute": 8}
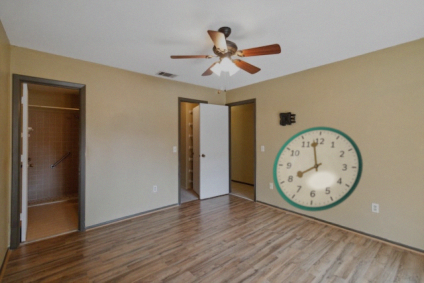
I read {"hour": 7, "minute": 58}
